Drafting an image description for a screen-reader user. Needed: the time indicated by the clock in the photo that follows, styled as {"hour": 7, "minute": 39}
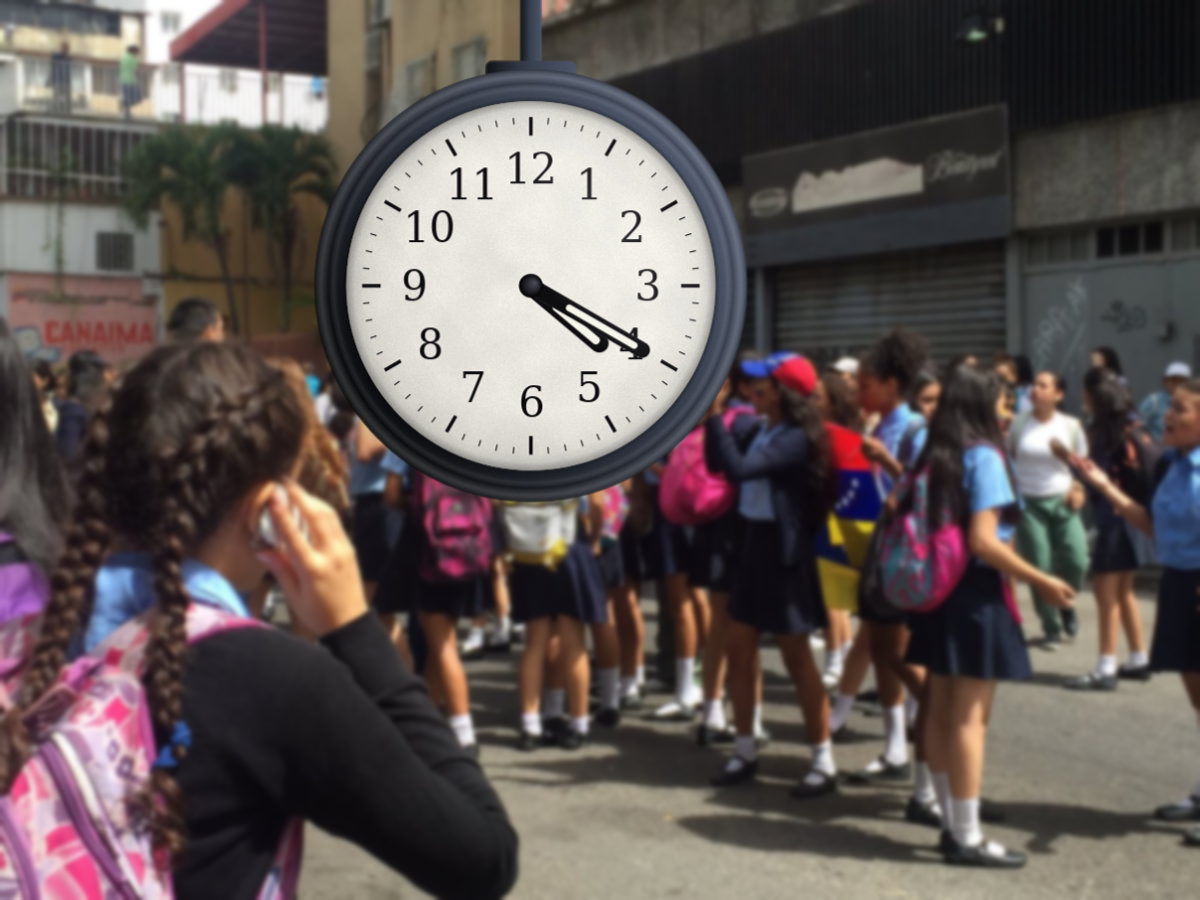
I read {"hour": 4, "minute": 20}
